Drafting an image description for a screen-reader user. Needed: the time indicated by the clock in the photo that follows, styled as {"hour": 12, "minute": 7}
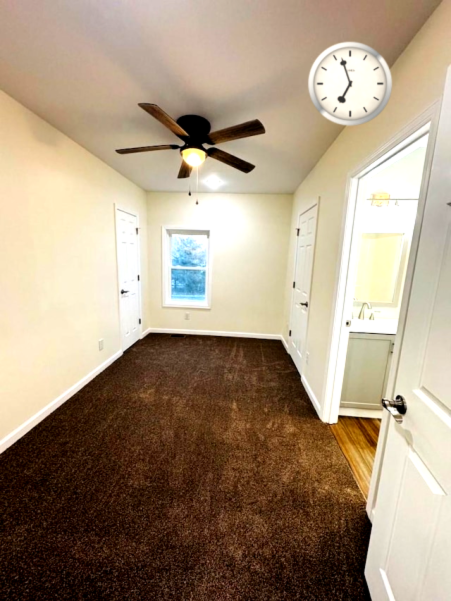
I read {"hour": 6, "minute": 57}
